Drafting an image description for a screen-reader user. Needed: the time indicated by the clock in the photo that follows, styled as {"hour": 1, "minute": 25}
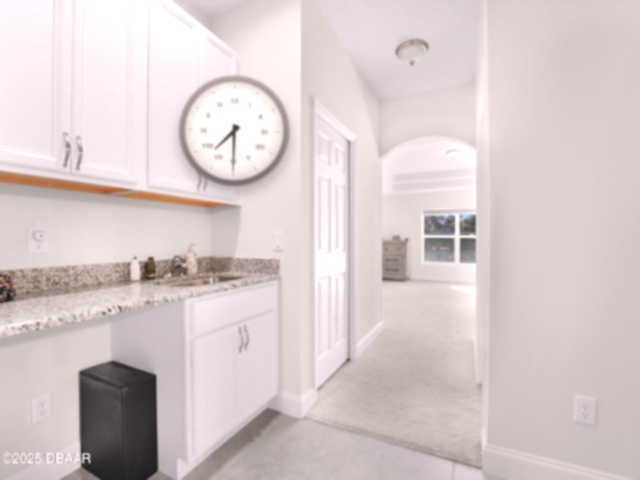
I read {"hour": 7, "minute": 30}
